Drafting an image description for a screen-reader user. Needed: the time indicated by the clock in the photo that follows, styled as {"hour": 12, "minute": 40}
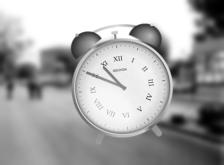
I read {"hour": 10, "minute": 50}
